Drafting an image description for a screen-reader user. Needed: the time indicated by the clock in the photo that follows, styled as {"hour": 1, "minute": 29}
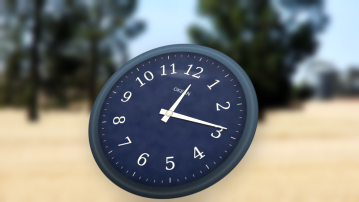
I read {"hour": 12, "minute": 14}
